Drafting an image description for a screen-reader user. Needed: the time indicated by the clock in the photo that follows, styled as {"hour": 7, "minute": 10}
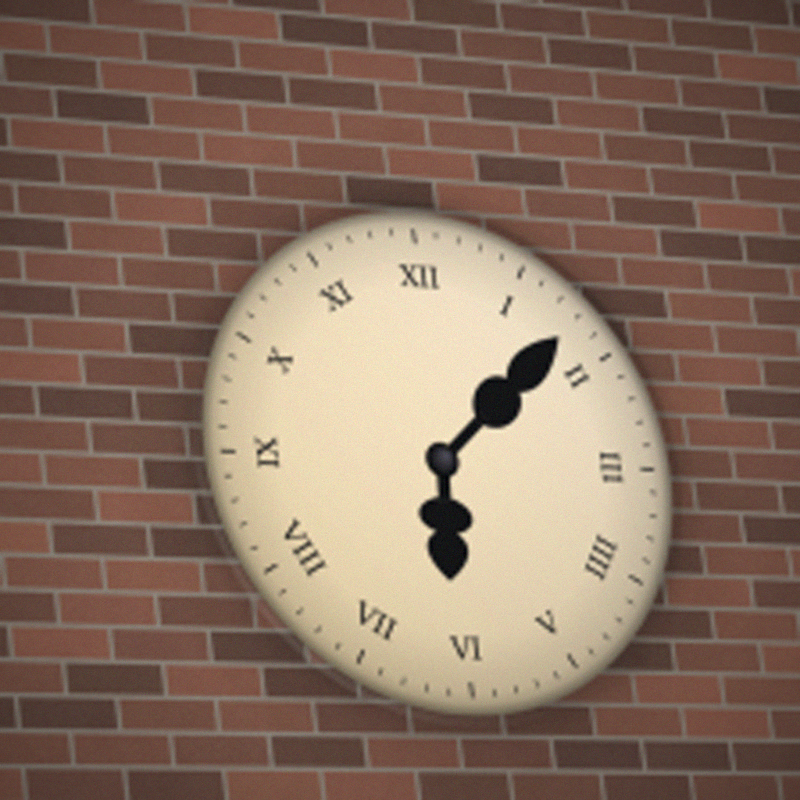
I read {"hour": 6, "minute": 8}
